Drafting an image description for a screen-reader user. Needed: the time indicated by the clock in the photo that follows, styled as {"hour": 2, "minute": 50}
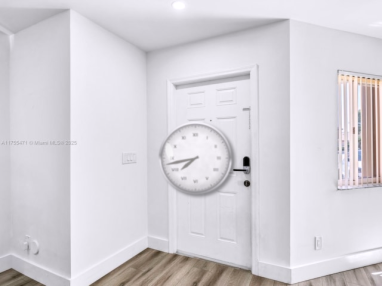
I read {"hour": 7, "minute": 43}
